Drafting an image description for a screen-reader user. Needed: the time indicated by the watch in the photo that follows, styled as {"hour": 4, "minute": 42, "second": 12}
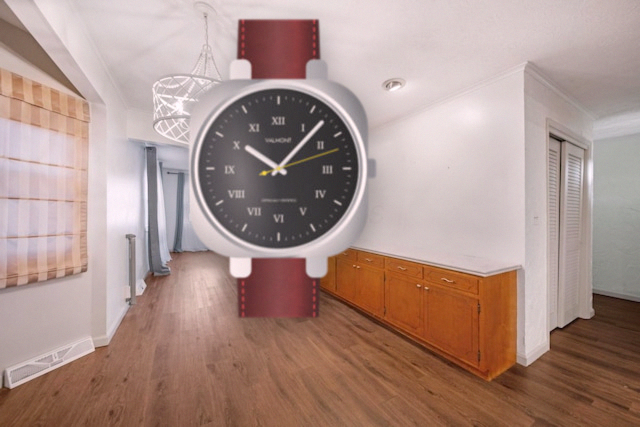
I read {"hour": 10, "minute": 7, "second": 12}
